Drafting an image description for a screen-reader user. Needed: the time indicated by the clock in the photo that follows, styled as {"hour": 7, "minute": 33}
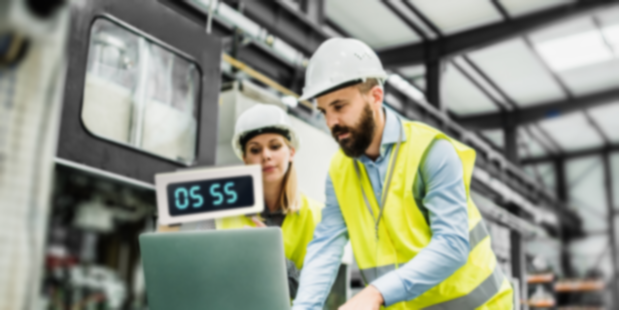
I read {"hour": 5, "minute": 55}
